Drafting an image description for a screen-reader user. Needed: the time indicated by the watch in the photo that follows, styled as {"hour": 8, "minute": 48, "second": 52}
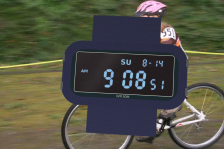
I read {"hour": 9, "minute": 8, "second": 51}
